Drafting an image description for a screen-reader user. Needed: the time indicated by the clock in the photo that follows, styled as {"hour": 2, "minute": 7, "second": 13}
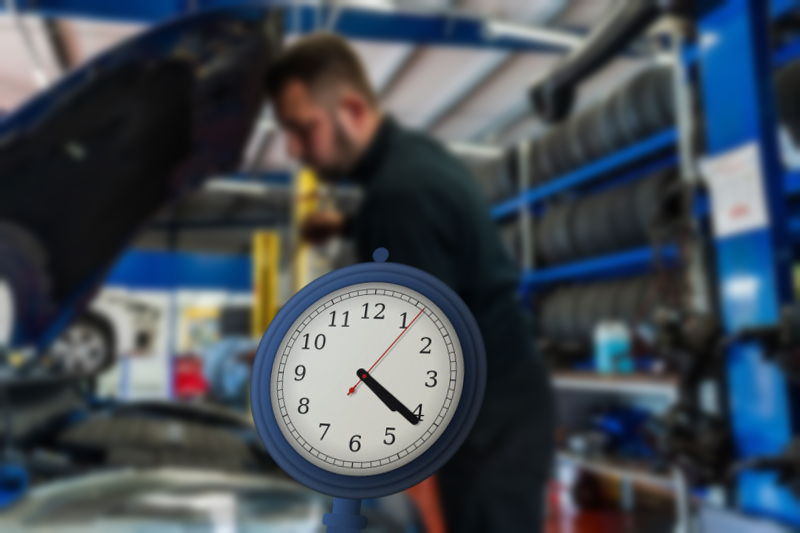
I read {"hour": 4, "minute": 21, "second": 6}
